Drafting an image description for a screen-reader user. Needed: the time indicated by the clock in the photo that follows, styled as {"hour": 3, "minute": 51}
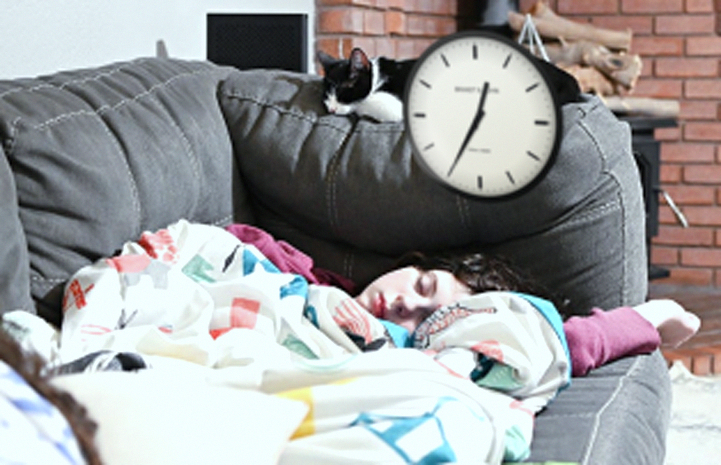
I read {"hour": 12, "minute": 35}
